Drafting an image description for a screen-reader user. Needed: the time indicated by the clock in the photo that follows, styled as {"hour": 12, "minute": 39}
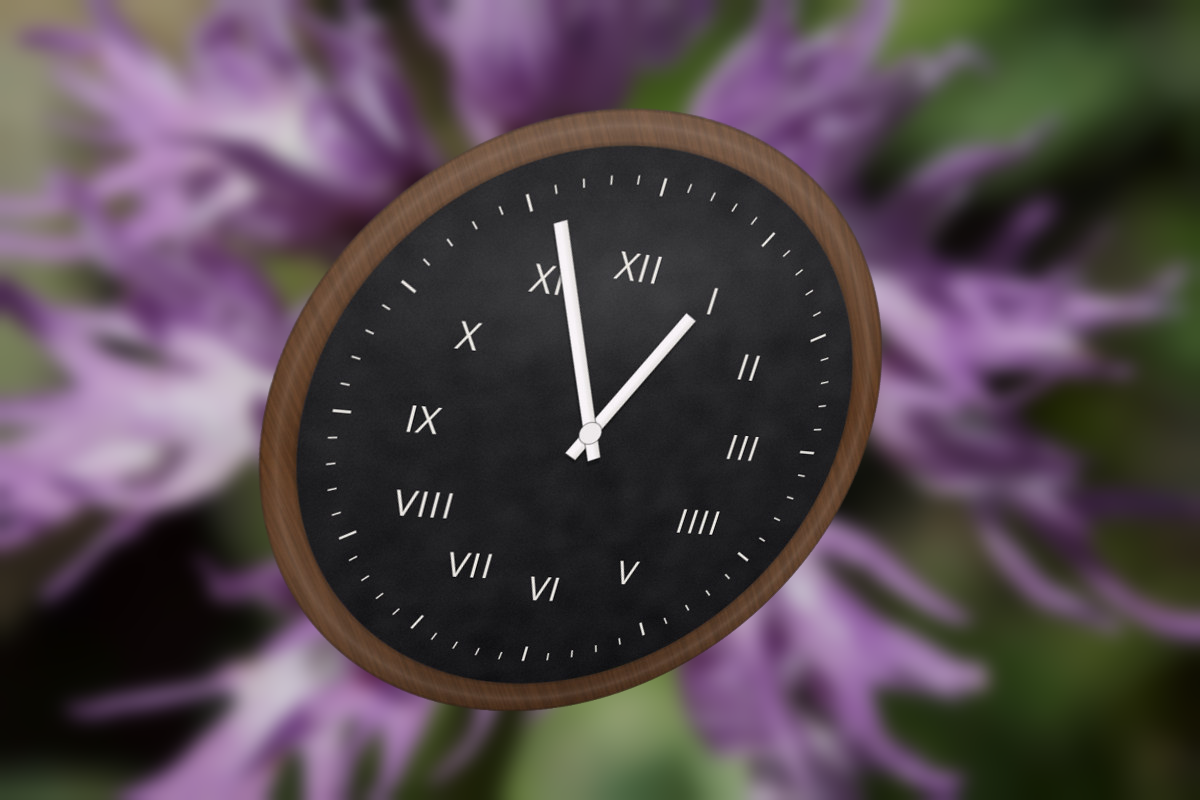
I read {"hour": 12, "minute": 56}
